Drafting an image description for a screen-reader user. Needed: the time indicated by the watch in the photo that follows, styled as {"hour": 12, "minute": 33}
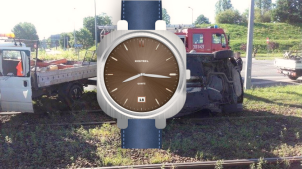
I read {"hour": 8, "minute": 16}
